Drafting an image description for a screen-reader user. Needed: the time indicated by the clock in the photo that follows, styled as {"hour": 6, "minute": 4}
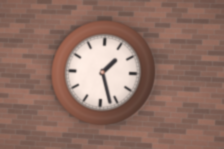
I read {"hour": 1, "minute": 27}
